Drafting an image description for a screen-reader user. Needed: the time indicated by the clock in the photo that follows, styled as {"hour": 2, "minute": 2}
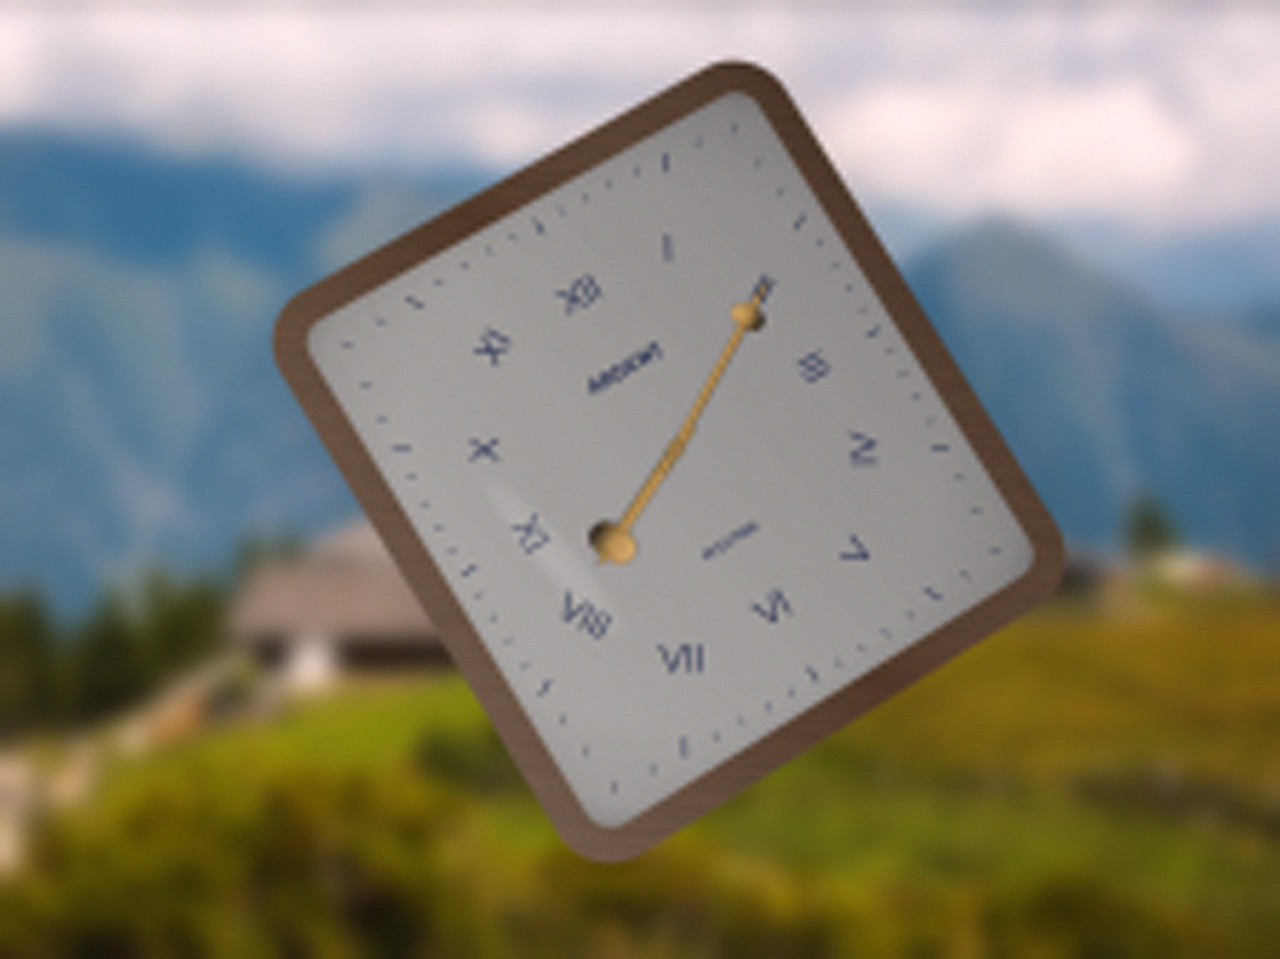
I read {"hour": 8, "minute": 10}
